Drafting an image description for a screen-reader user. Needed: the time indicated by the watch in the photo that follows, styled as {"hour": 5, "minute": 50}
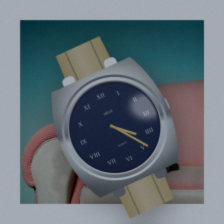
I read {"hour": 4, "minute": 24}
